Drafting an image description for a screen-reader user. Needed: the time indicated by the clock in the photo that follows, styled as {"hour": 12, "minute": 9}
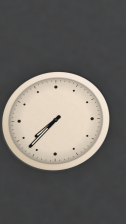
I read {"hour": 7, "minute": 37}
